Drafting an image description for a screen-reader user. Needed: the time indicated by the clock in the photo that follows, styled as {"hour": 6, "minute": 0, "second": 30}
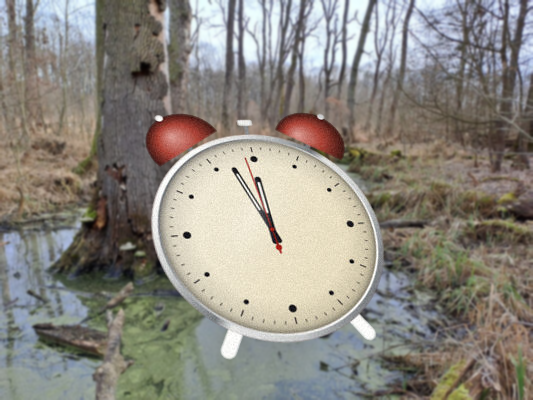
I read {"hour": 11, "minute": 56, "second": 59}
